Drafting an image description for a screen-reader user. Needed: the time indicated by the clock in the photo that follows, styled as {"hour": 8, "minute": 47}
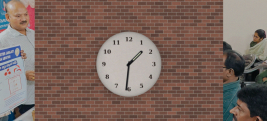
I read {"hour": 1, "minute": 31}
